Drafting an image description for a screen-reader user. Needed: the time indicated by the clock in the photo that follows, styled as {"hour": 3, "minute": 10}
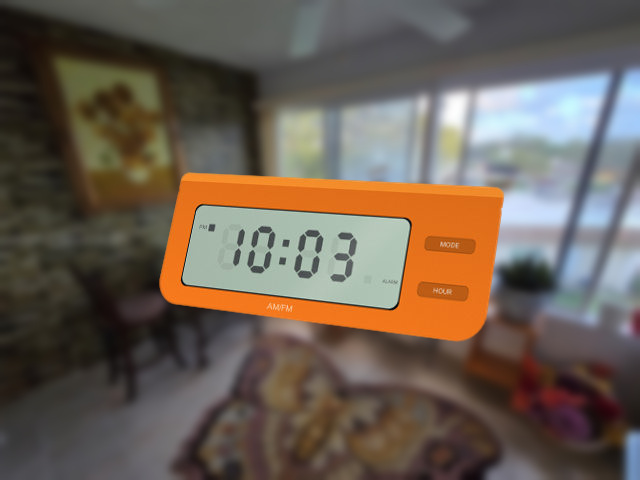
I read {"hour": 10, "minute": 3}
